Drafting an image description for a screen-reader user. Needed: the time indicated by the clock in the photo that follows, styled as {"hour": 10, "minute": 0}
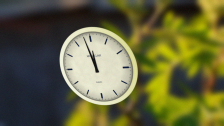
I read {"hour": 11, "minute": 58}
